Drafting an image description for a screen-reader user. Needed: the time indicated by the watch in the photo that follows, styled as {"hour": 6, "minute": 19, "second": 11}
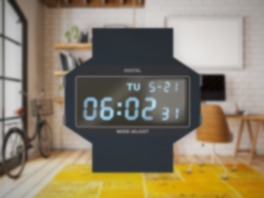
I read {"hour": 6, "minute": 2, "second": 31}
